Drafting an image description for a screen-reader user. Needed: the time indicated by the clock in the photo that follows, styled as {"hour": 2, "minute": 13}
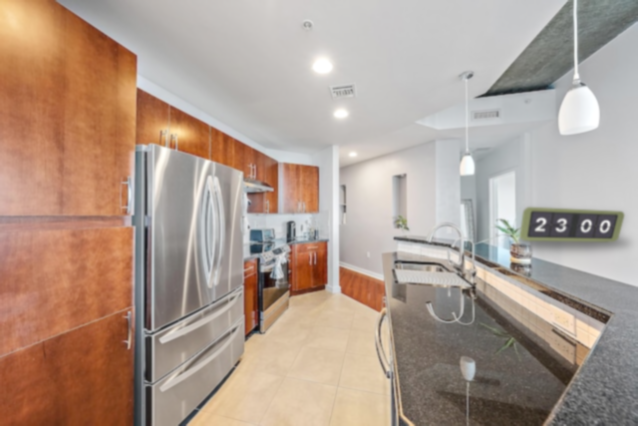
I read {"hour": 23, "minute": 0}
